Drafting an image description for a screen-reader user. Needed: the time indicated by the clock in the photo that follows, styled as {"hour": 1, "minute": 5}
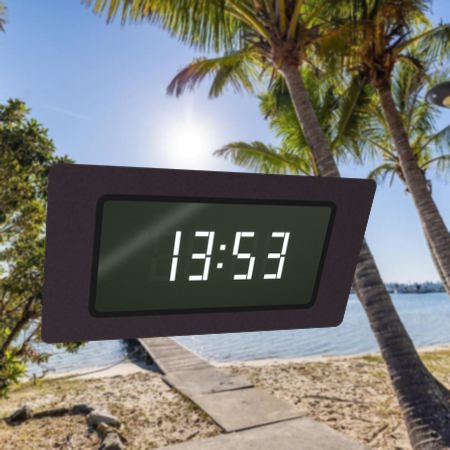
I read {"hour": 13, "minute": 53}
